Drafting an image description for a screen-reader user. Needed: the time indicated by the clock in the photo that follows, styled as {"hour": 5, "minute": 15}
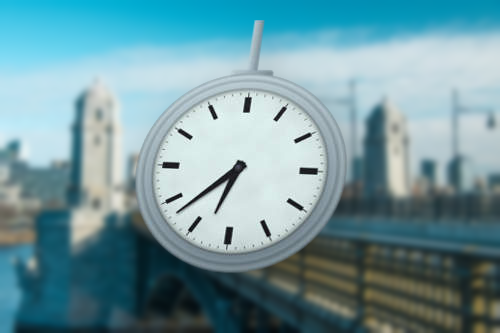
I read {"hour": 6, "minute": 38}
